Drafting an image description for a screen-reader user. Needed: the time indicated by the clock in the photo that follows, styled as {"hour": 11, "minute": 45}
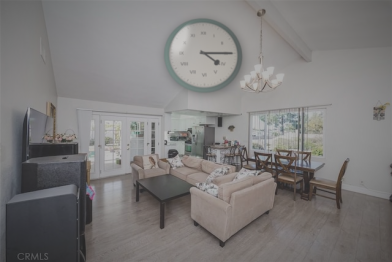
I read {"hour": 4, "minute": 15}
